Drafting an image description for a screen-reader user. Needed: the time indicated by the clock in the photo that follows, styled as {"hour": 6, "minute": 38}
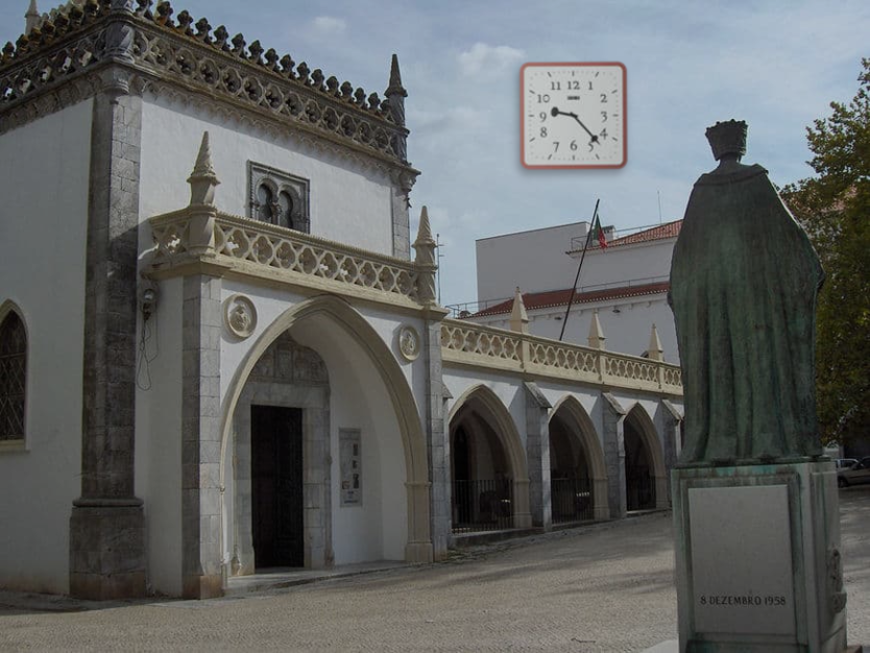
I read {"hour": 9, "minute": 23}
